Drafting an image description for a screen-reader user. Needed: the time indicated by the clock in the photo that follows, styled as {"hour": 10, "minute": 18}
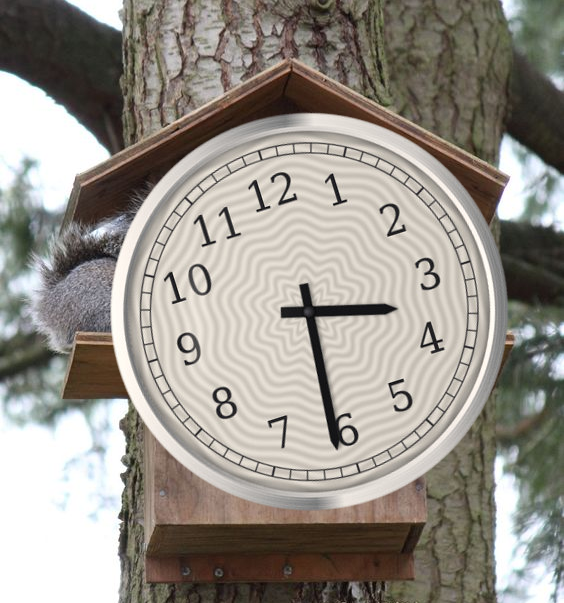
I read {"hour": 3, "minute": 31}
